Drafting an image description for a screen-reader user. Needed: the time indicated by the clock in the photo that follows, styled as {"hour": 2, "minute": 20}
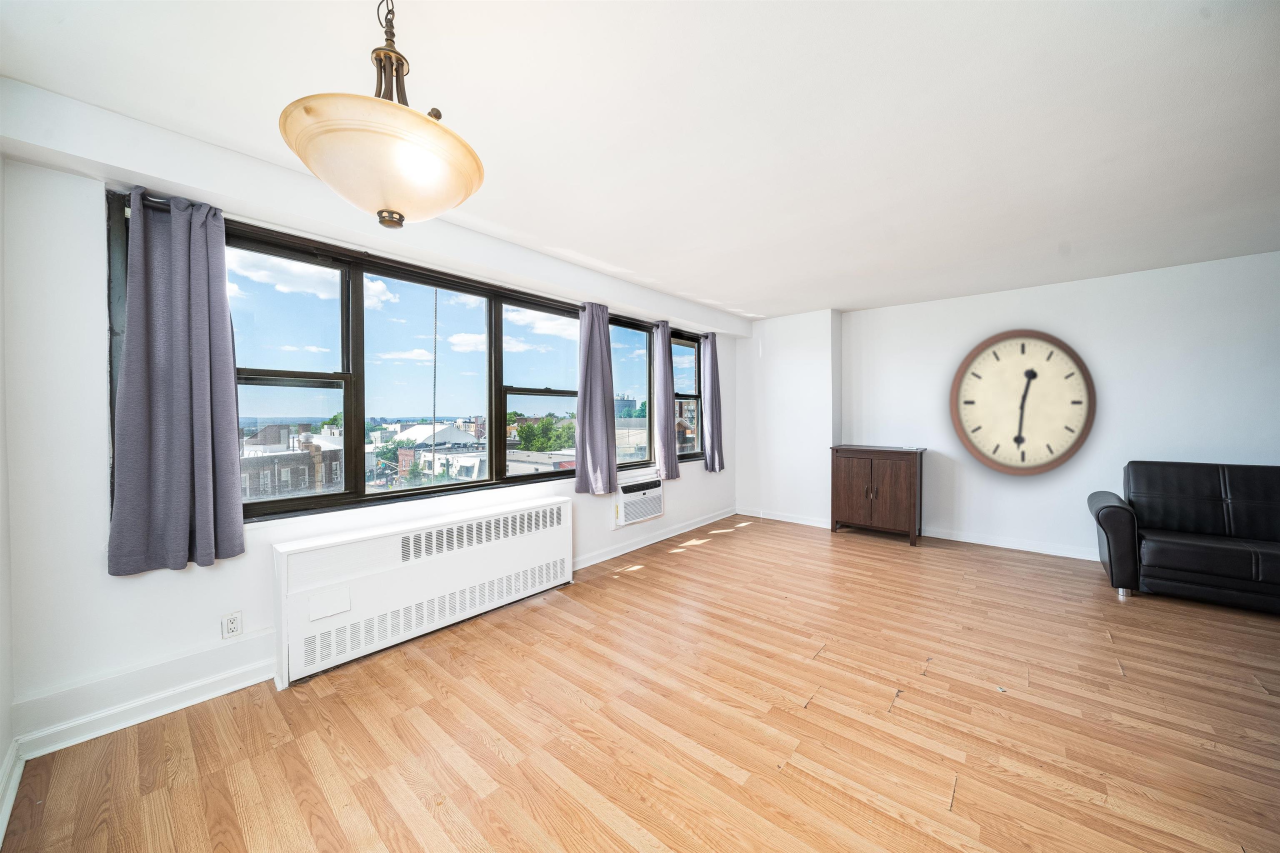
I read {"hour": 12, "minute": 31}
